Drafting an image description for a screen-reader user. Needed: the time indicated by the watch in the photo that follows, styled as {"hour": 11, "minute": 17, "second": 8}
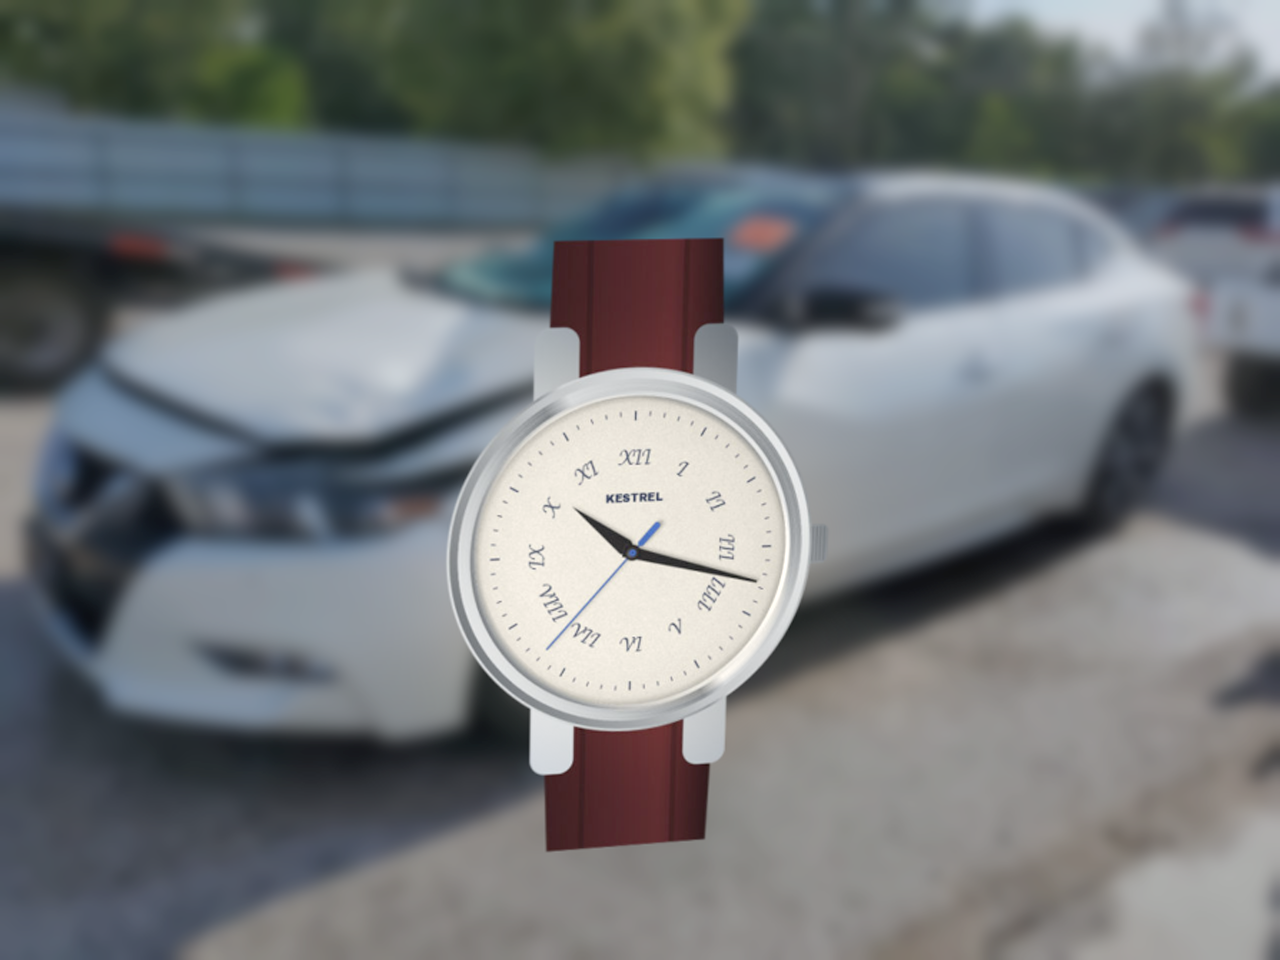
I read {"hour": 10, "minute": 17, "second": 37}
